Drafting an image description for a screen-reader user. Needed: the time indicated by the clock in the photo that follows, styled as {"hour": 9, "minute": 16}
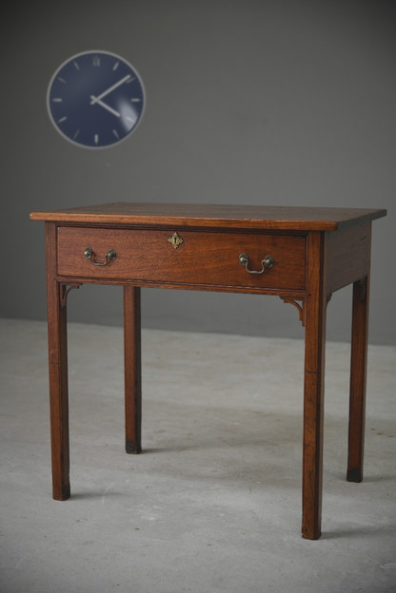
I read {"hour": 4, "minute": 9}
